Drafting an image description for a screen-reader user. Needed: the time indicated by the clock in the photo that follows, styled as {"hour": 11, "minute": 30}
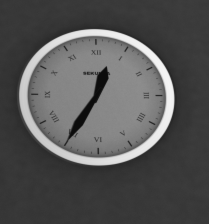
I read {"hour": 12, "minute": 35}
